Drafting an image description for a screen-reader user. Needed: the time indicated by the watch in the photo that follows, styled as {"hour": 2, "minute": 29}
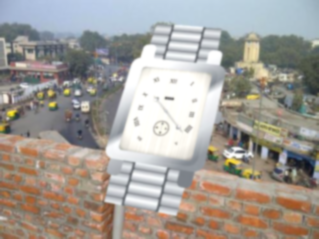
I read {"hour": 10, "minute": 22}
